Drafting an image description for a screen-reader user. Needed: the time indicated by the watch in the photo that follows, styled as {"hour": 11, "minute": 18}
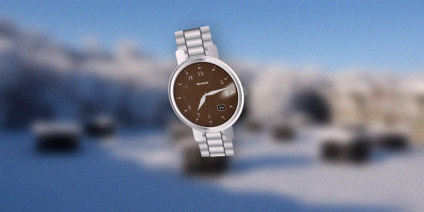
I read {"hour": 7, "minute": 13}
